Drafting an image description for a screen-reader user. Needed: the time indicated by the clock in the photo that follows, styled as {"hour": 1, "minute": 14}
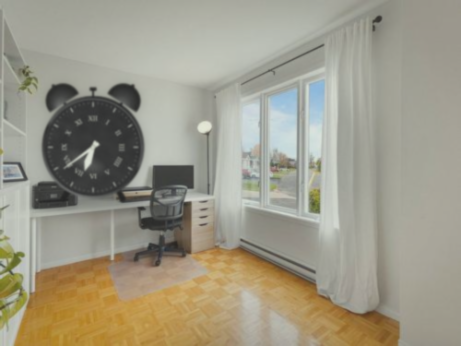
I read {"hour": 6, "minute": 39}
